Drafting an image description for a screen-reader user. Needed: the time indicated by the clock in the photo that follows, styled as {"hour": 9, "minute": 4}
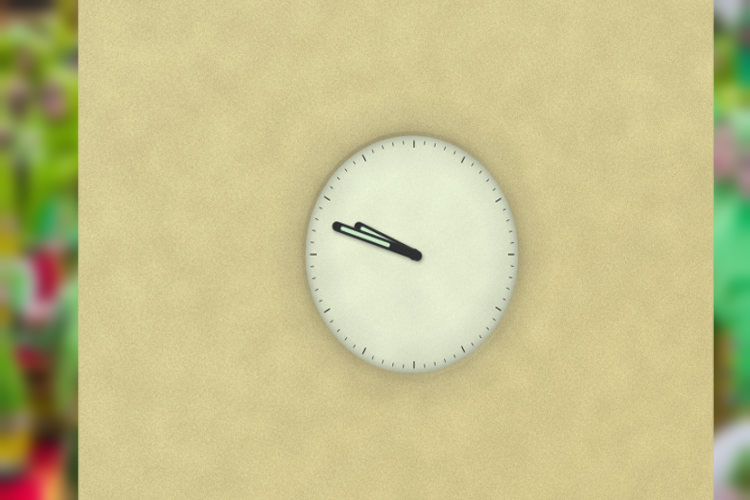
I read {"hour": 9, "minute": 48}
